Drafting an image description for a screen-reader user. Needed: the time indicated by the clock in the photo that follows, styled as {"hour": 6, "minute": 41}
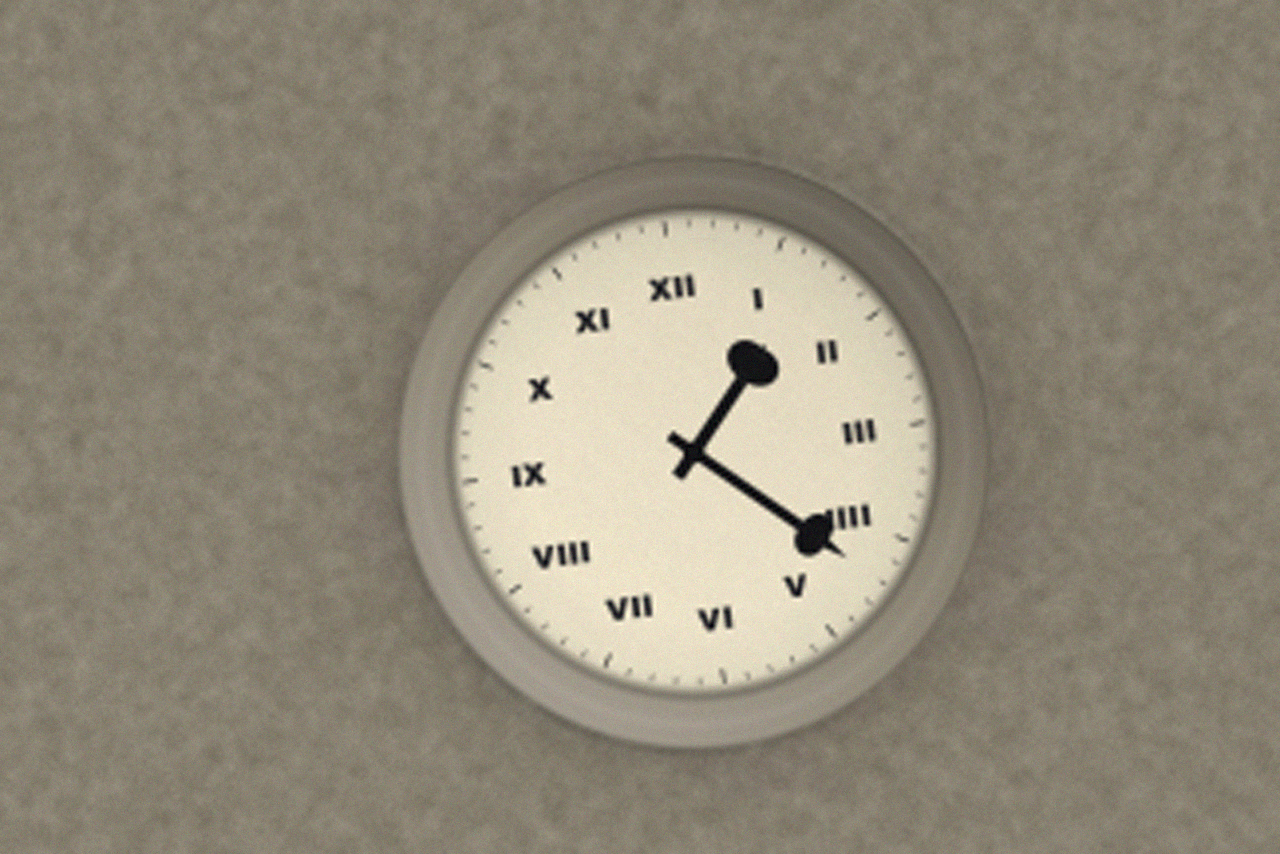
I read {"hour": 1, "minute": 22}
